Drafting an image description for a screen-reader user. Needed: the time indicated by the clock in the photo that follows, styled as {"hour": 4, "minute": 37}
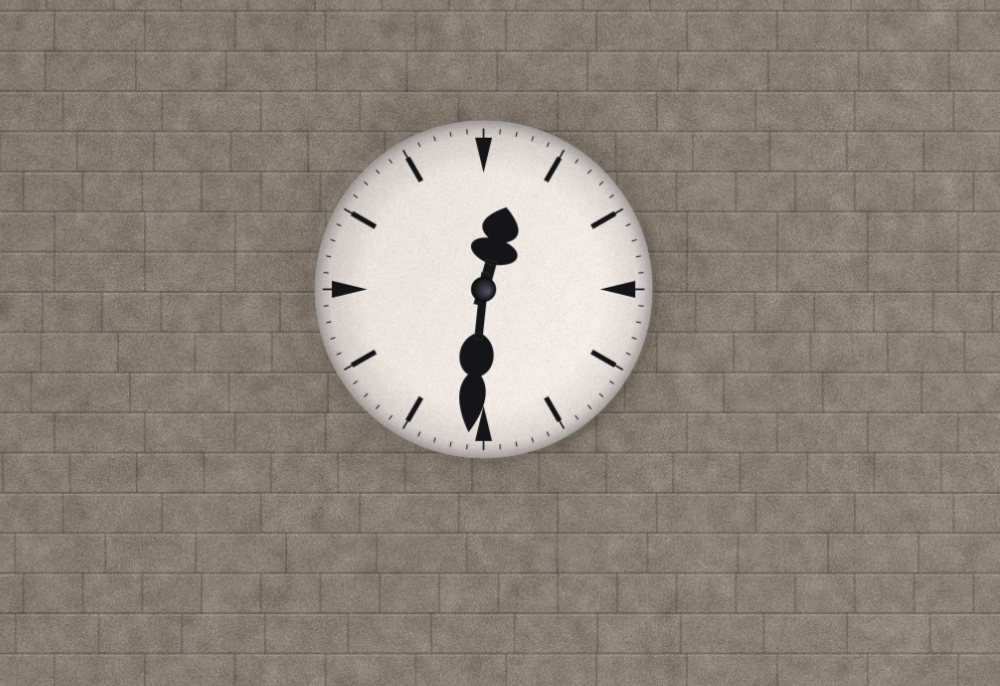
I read {"hour": 12, "minute": 31}
